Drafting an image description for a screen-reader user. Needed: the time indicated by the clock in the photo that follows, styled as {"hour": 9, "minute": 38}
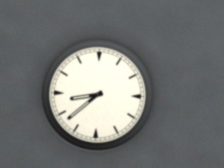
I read {"hour": 8, "minute": 38}
